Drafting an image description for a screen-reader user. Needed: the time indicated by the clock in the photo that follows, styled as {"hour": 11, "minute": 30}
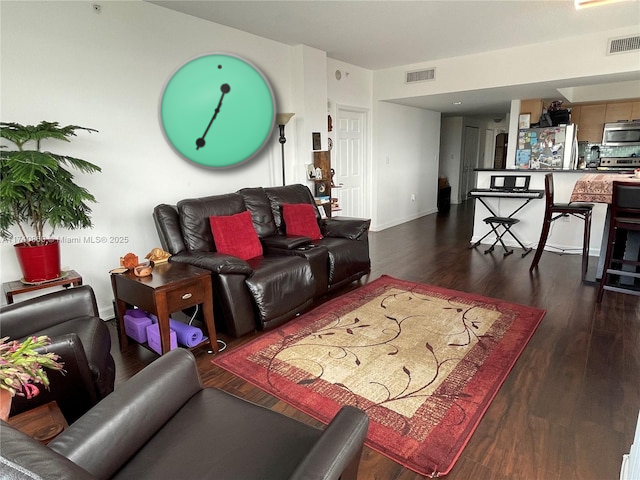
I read {"hour": 12, "minute": 34}
